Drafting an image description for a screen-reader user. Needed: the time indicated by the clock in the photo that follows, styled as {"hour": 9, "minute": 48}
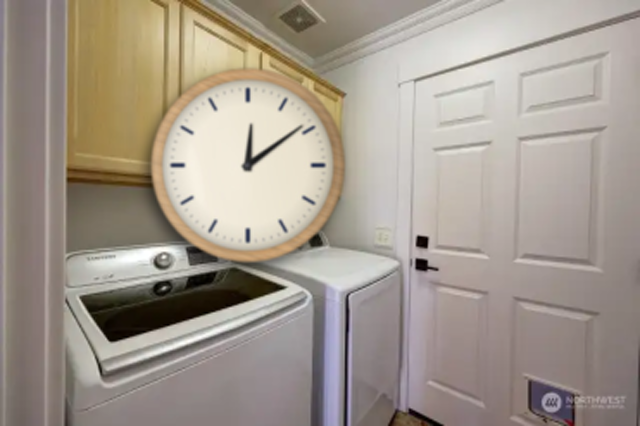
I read {"hour": 12, "minute": 9}
